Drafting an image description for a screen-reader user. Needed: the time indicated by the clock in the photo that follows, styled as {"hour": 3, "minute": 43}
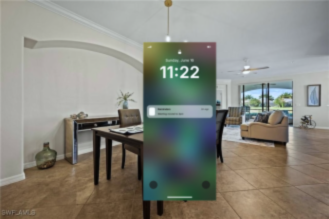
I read {"hour": 11, "minute": 22}
